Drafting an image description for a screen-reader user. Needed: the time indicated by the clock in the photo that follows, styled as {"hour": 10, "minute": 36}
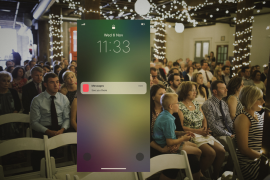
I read {"hour": 11, "minute": 33}
